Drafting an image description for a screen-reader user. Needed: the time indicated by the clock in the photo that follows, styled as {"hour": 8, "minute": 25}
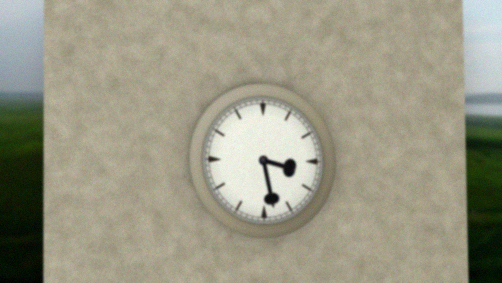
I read {"hour": 3, "minute": 28}
